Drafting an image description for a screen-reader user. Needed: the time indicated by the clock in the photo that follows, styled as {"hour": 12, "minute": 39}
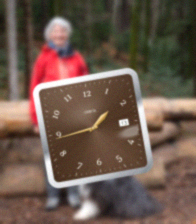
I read {"hour": 1, "minute": 44}
